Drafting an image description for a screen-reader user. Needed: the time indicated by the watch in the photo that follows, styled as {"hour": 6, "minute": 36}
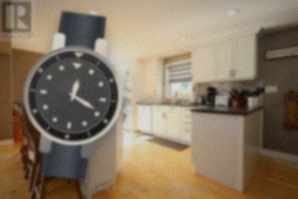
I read {"hour": 12, "minute": 19}
